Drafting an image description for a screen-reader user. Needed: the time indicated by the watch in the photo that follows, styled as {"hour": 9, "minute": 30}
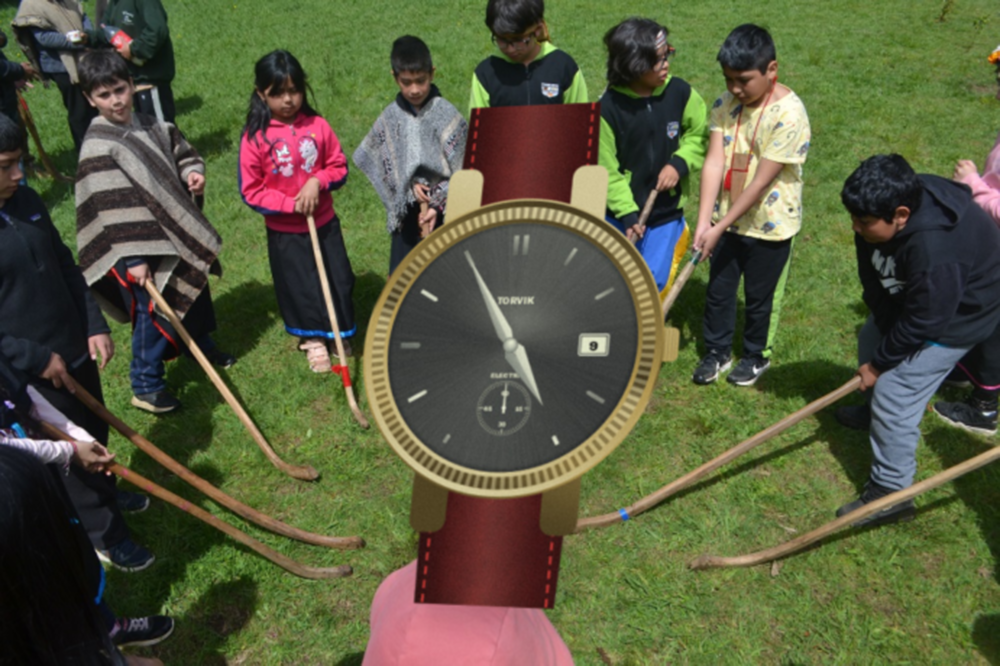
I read {"hour": 4, "minute": 55}
